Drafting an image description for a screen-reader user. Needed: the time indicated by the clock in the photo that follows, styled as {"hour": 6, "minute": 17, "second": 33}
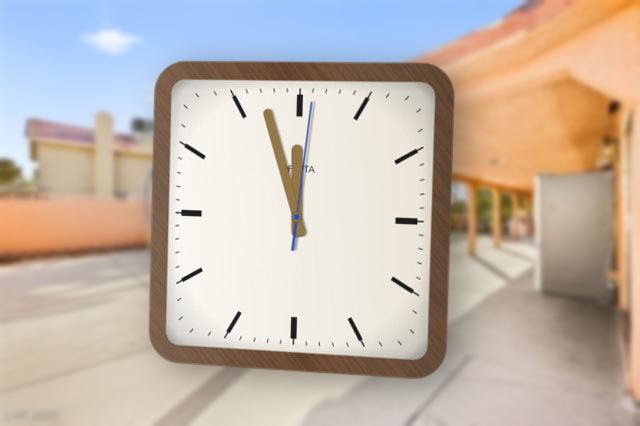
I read {"hour": 11, "minute": 57, "second": 1}
